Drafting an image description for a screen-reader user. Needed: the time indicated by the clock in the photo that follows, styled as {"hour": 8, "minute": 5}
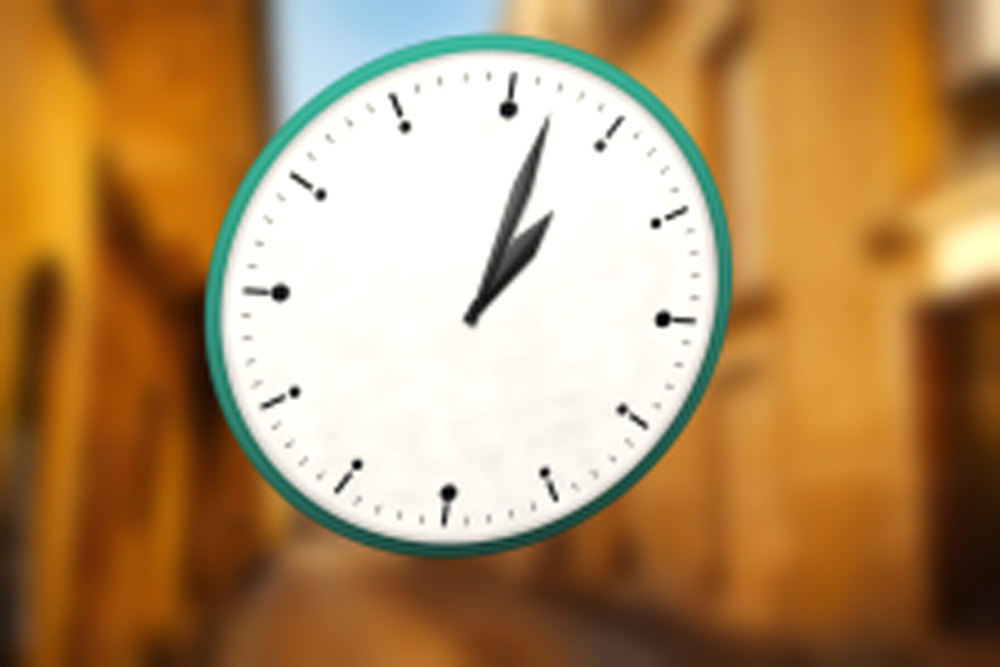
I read {"hour": 1, "minute": 2}
